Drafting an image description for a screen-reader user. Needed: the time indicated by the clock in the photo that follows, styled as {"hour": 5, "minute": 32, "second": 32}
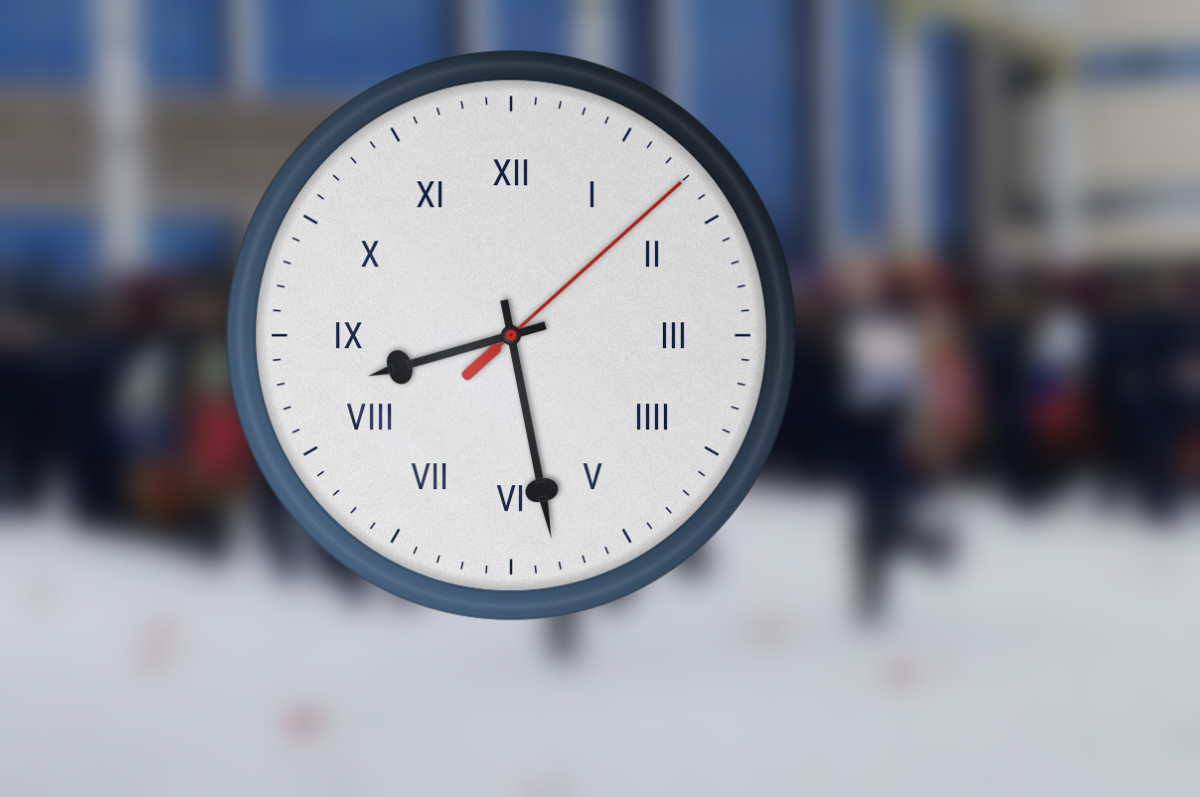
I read {"hour": 8, "minute": 28, "second": 8}
